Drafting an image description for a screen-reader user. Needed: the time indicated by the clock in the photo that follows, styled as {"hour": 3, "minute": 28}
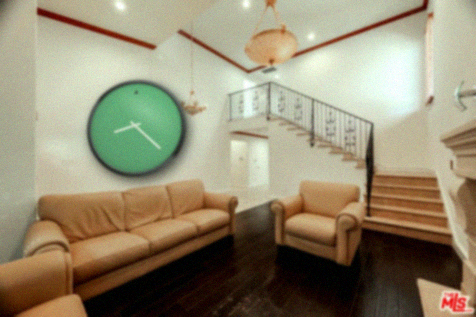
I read {"hour": 8, "minute": 22}
